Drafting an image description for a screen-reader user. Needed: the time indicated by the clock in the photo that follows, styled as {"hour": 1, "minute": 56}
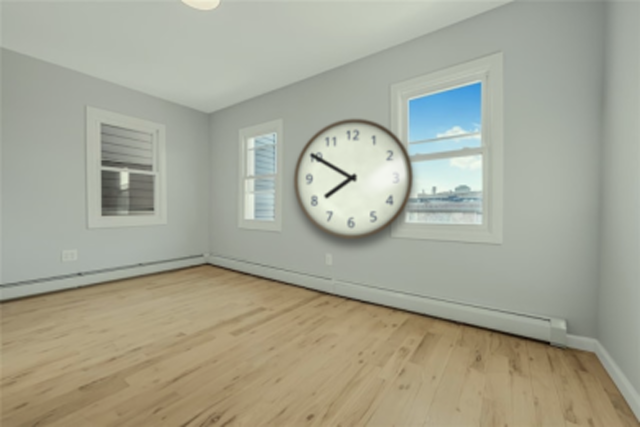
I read {"hour": 7, "minute": 50}
